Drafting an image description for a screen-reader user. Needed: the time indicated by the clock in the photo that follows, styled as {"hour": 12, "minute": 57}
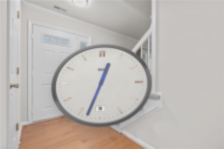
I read {"hour": 12, "minute": 33}
